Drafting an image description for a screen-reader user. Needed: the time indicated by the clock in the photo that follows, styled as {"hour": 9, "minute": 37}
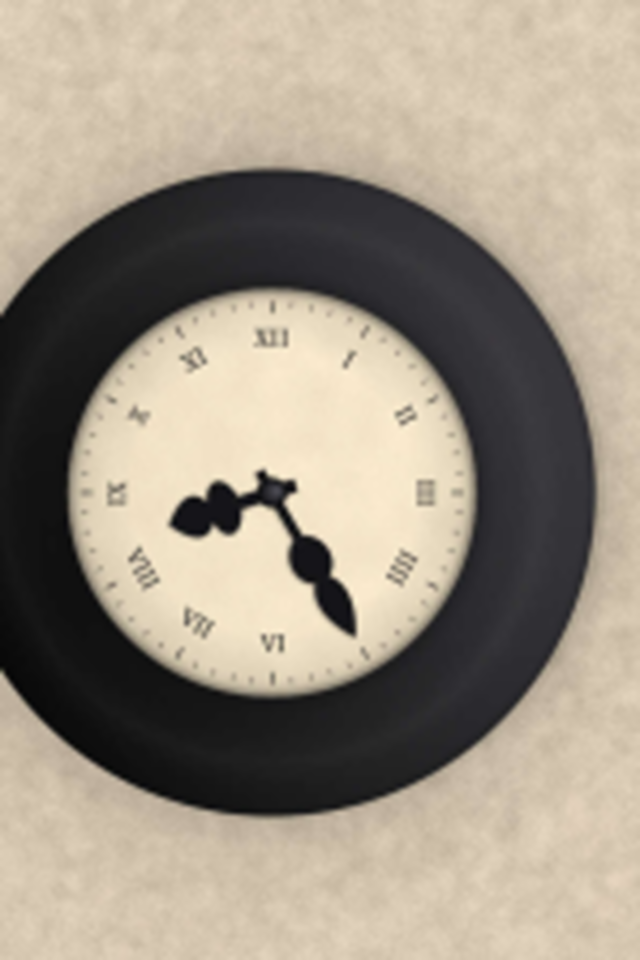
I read {"hour": 8, "minute": 25}
